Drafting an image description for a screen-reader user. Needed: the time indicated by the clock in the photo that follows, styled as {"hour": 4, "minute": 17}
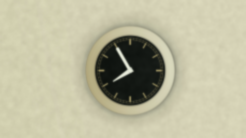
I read {"hour": 7, "minute": 55}
